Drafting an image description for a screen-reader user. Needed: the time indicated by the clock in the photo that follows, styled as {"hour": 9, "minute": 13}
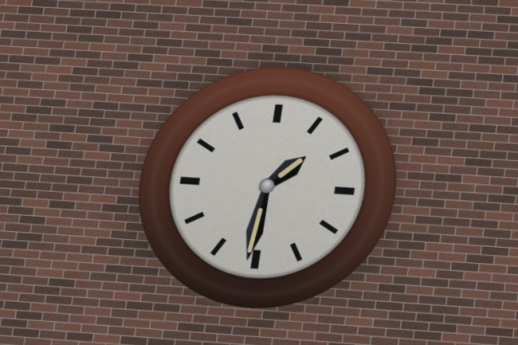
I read {"hour": 1, "minute": 31}
